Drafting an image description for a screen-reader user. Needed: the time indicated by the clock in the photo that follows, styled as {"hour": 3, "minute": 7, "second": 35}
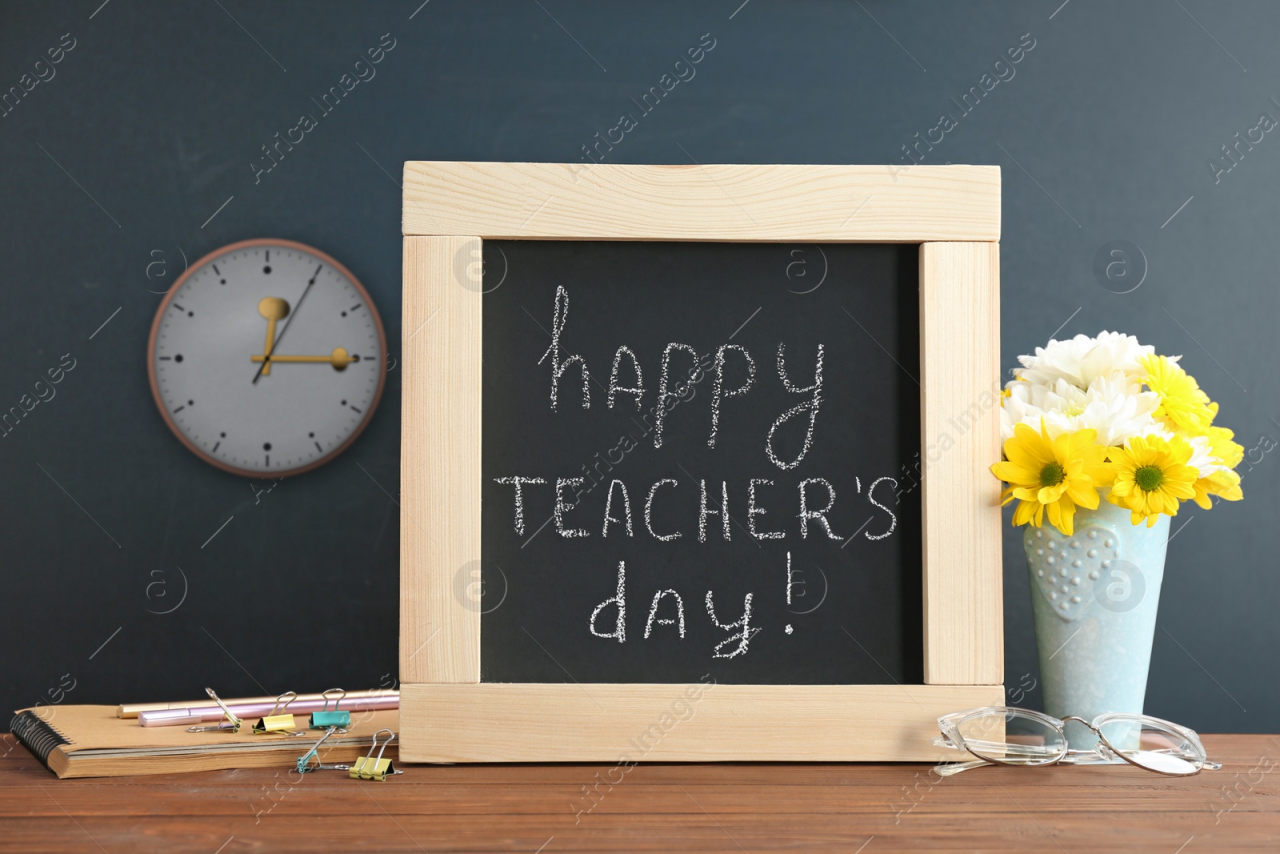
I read {"hour": 12, "minute": 15, "second": 5}
